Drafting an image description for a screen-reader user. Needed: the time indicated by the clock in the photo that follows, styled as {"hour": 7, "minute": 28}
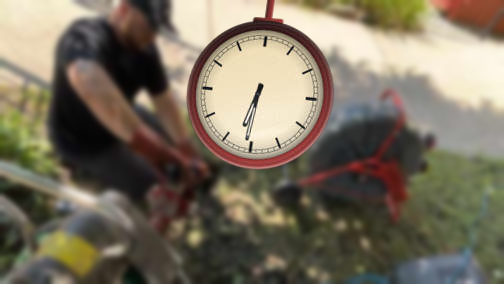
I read {"hour": 6, "minute": 31}
